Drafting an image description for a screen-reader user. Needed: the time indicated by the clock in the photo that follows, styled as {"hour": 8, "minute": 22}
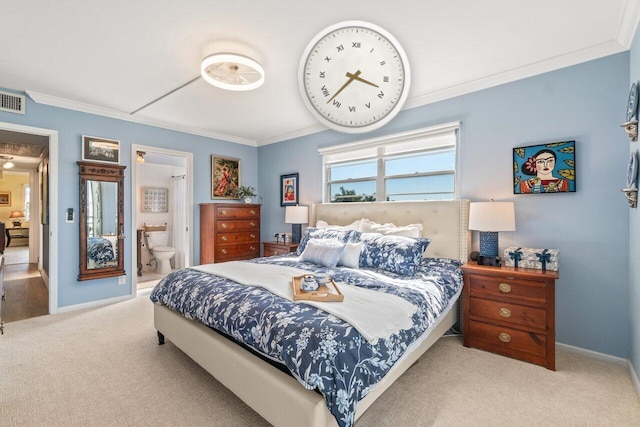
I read {"hour": 3, "minute": 37}
